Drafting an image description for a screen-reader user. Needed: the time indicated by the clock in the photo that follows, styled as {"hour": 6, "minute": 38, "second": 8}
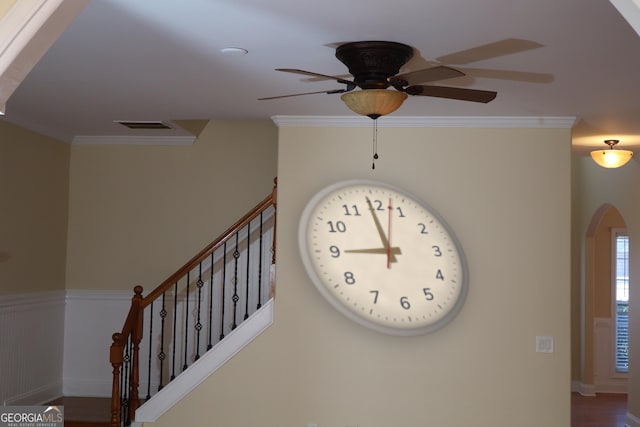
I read {"hour": 8, "minute": 59, "second": 3}
